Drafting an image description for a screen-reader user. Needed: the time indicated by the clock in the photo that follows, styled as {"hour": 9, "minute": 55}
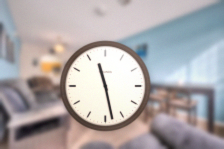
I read {"hour": 11, "minute": 28}
